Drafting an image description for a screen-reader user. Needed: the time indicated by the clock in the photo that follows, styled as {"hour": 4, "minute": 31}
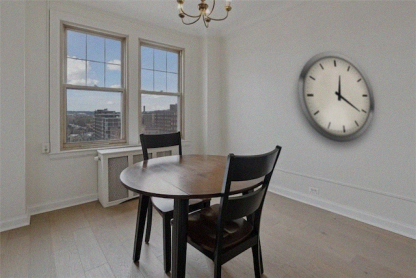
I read {"hour": 12, "minute": 21}
